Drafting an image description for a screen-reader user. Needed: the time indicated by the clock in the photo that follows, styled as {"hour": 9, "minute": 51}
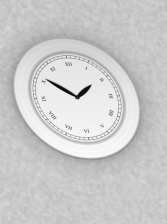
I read {"hour": 1, "minute": 51}
